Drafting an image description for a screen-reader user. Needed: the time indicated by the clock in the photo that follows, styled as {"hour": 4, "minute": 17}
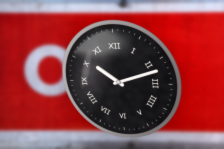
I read {"hour": 10, "minute": 12}
